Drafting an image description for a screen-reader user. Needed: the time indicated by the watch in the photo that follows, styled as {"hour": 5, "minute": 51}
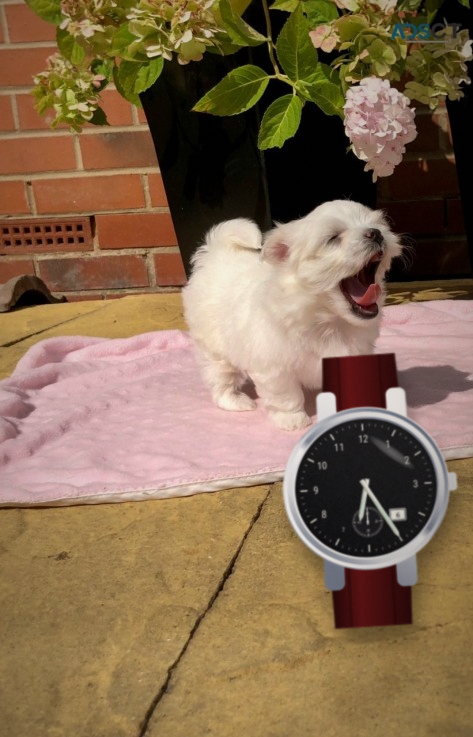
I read {"hour": 6, "minute": 25}
